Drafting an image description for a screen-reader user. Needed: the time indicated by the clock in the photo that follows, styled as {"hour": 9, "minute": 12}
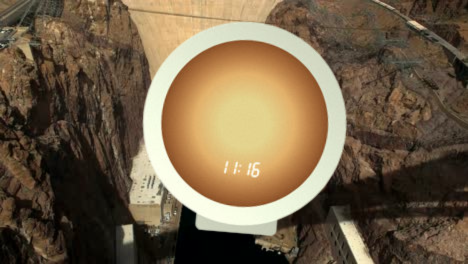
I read {"hour": 11, "minute": 16}
